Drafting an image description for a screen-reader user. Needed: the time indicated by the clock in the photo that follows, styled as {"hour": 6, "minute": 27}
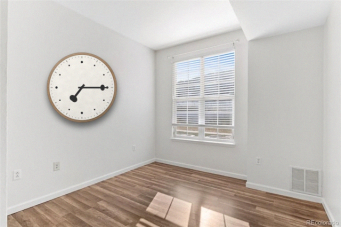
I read {"hour": 7, "minute": 15}
